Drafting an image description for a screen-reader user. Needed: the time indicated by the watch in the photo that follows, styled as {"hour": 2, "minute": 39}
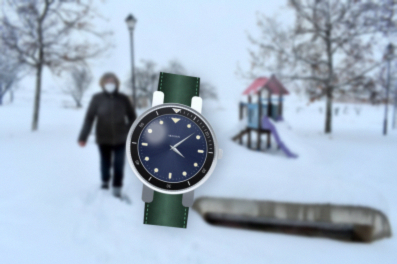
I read {"hour": 4, "minute": 8}
